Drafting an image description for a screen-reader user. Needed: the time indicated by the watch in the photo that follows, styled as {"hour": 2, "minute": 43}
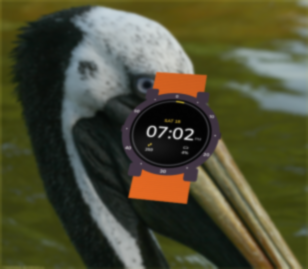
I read {"hour": 7, "minute": 2}
